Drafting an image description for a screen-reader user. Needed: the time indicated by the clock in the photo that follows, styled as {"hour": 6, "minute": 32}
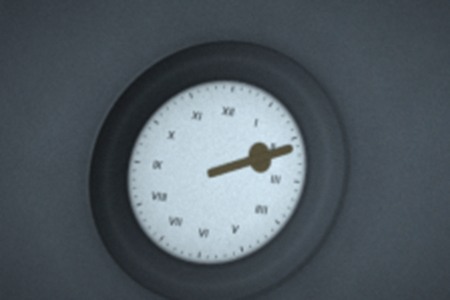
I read {"hour": 2, "minute": 11}
